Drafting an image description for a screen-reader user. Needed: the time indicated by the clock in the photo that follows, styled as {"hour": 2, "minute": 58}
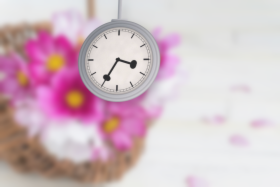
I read {"hour": 3, "minute": 35}
